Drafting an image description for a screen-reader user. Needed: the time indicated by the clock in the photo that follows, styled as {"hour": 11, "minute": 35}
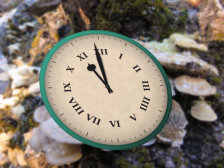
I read {"hour": 10, "minute": 59}
